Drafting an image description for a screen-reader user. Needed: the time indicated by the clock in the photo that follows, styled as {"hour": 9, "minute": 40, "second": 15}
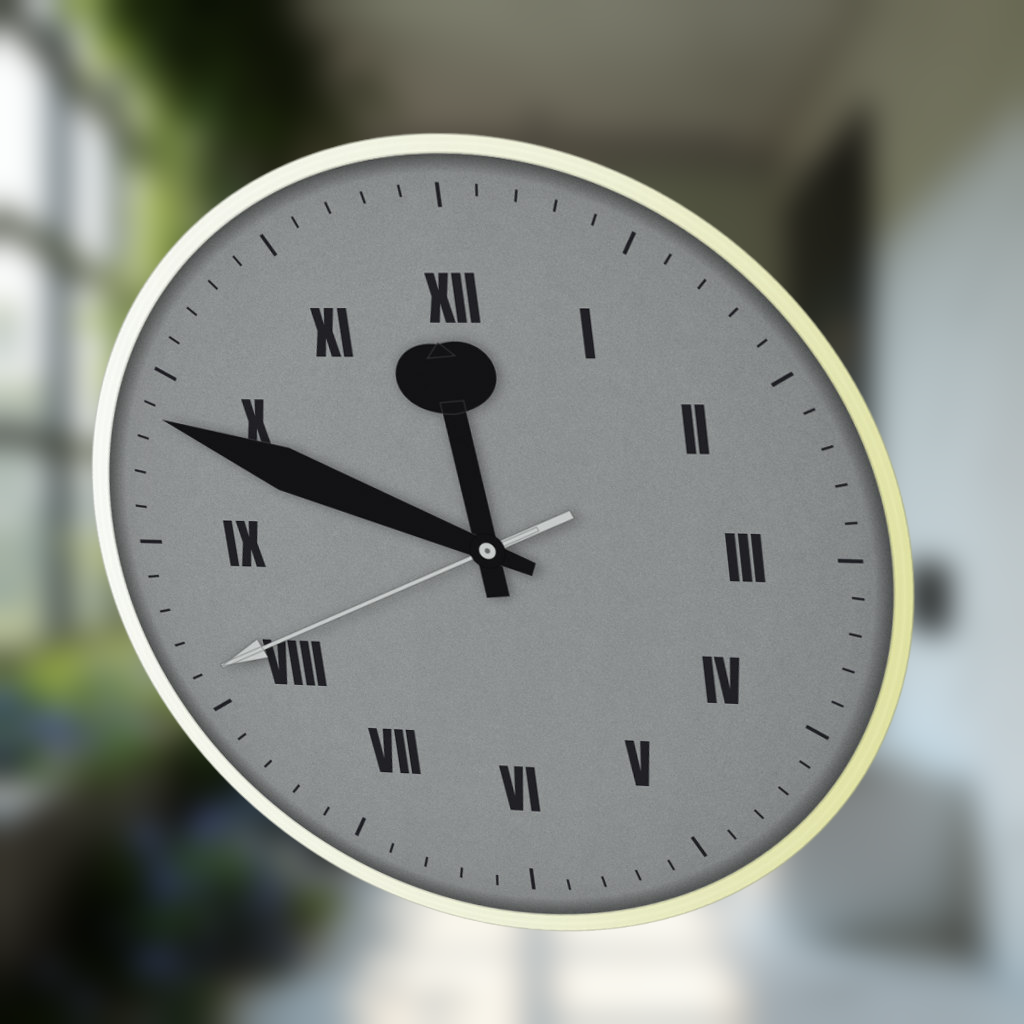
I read {"hour": 11, "minute": 48, "second": 41}
